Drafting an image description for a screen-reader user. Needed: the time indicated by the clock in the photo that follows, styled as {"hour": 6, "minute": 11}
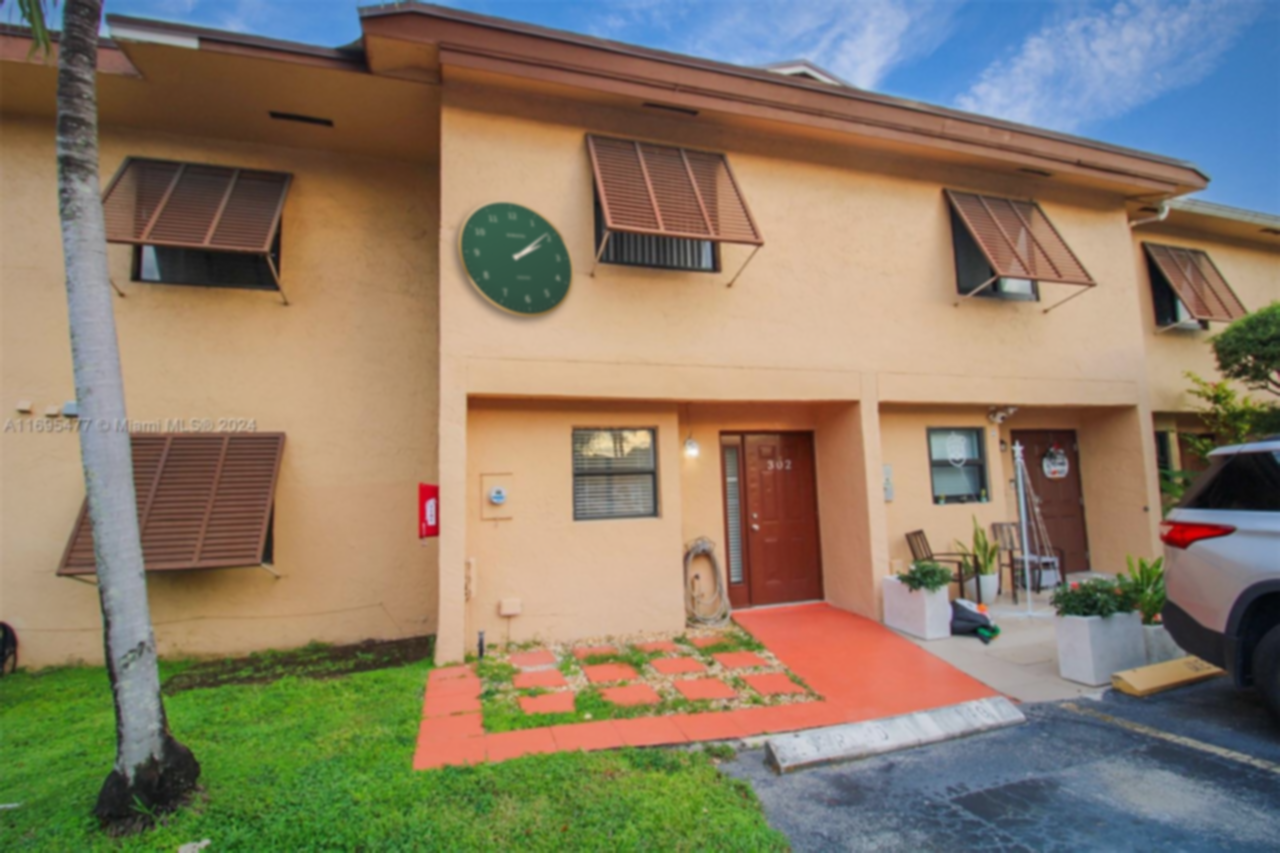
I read {"hour": 2, "minute": 9}
